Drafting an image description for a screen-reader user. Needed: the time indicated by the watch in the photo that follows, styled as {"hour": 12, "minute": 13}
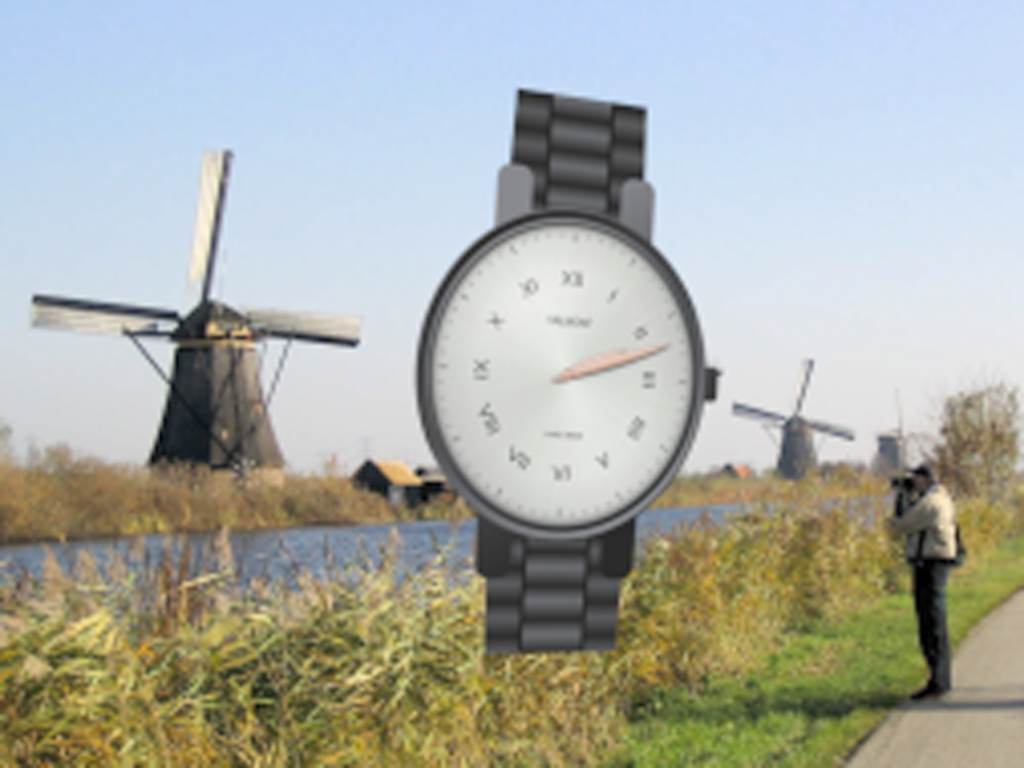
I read {"hour": 2, "minute": 12}
